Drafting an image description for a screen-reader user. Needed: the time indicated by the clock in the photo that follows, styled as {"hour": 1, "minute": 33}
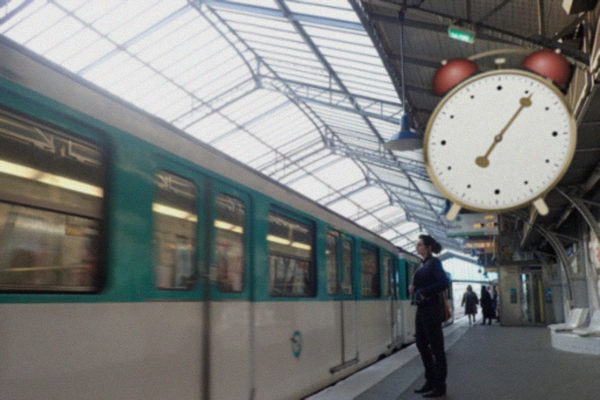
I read {"hour": 7, "minute": 6}
